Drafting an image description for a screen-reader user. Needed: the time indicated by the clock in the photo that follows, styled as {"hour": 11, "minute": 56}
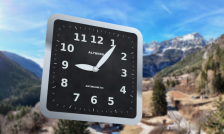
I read {"hour": 9, "minute": 6}
